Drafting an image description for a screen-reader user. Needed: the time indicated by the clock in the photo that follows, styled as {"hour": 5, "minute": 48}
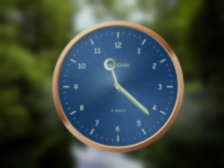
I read {"hour": 11, "minute": 22}
